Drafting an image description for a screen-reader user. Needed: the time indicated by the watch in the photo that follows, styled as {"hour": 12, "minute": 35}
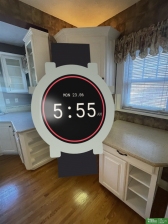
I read {"hour": 5, "minute": 55}
